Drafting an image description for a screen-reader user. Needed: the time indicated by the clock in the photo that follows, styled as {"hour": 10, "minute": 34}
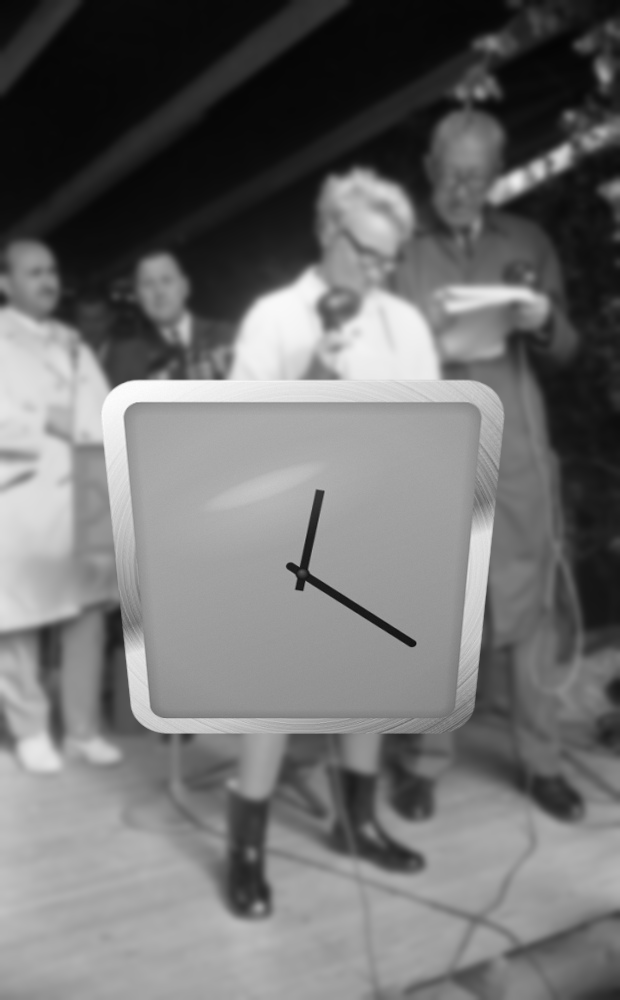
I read {"hour": 12, "minute": 21}
